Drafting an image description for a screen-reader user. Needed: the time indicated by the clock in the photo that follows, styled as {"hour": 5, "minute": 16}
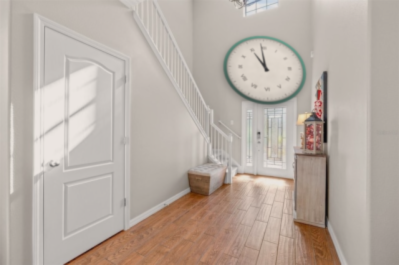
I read {"hour": 10, "minute": 59}
